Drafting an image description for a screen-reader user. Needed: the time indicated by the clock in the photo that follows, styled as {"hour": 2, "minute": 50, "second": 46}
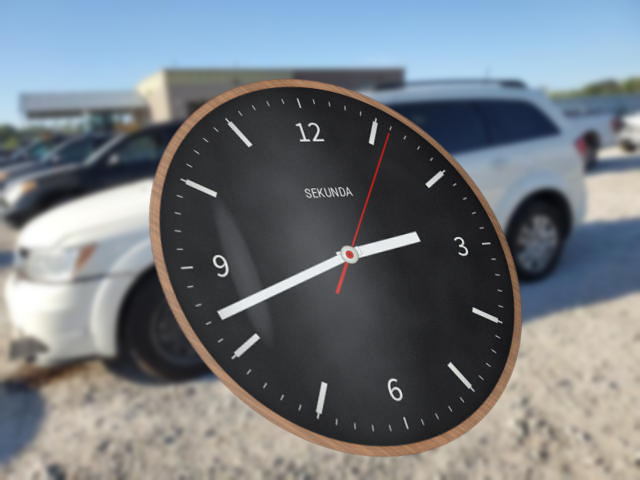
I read {"hour": 2, "minute": 42, "second": 6}
